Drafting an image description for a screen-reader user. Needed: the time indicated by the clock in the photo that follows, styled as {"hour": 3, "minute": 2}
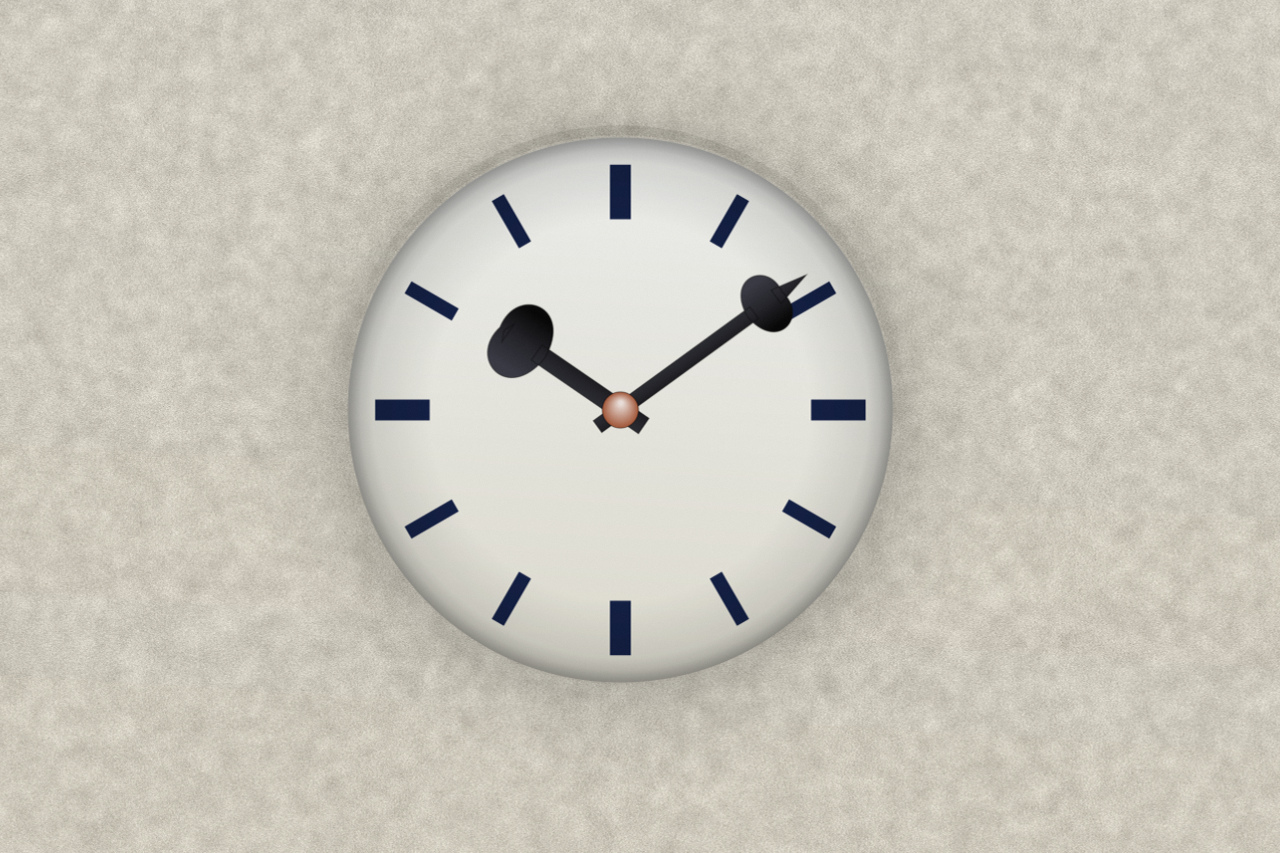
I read {"hour": 10, "minute": 9}
